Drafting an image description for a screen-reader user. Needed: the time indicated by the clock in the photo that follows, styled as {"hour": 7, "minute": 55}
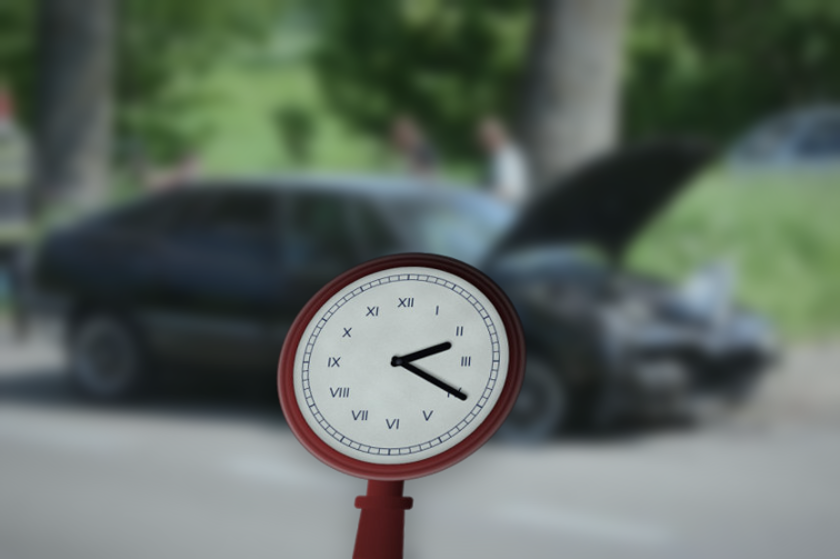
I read {"hour": 2, "minute": 20}
